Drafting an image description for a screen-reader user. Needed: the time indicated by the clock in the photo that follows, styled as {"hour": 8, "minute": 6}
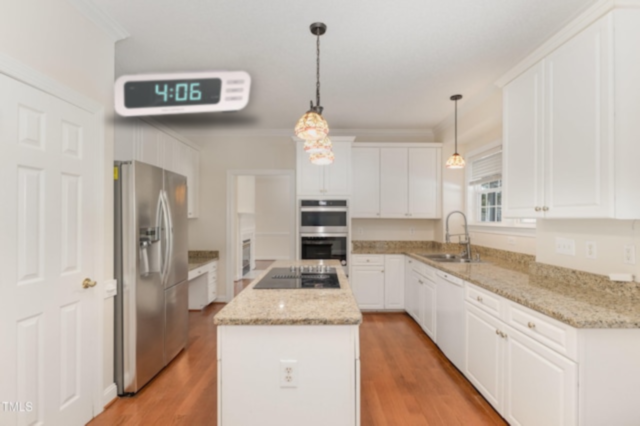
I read {"hour": 4, "minute": 6}
